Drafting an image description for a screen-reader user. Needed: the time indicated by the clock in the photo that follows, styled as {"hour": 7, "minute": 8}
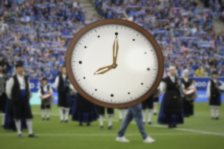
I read {"hour": 8, "minute": 0}
